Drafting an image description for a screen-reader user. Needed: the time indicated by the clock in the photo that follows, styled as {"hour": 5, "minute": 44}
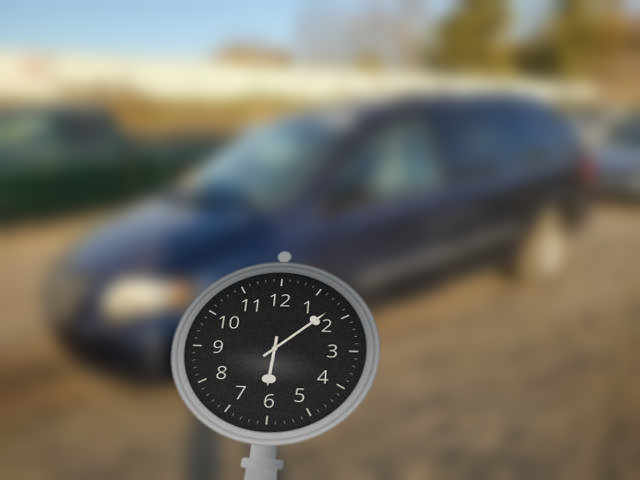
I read {"hour": 6, "minute": 8}
